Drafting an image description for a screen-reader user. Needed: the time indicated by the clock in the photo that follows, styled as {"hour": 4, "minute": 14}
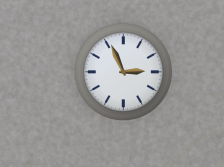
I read {"hour": 2, "minute": 56}
